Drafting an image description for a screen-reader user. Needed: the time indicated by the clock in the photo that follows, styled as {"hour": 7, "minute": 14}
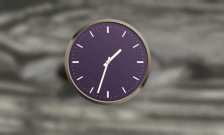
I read {"hour": 1, "minute": 33}
